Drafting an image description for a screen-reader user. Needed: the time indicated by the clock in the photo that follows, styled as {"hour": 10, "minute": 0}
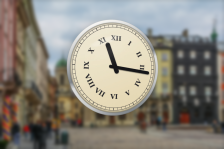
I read {"hour": 11, "minute": 16}
